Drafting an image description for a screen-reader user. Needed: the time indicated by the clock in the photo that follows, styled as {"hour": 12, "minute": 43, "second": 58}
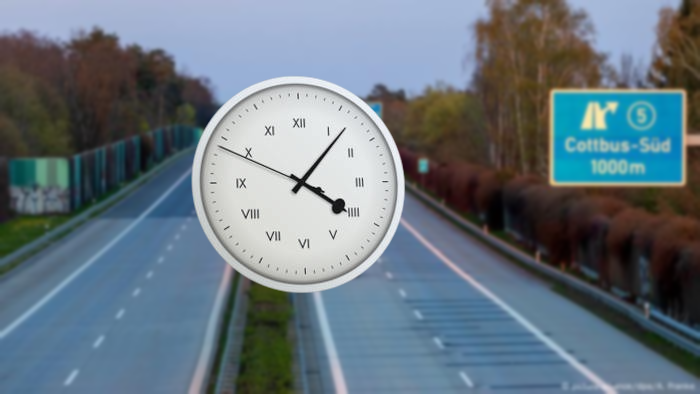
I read {"hour": 4, "minute": 6, "second": 49}
